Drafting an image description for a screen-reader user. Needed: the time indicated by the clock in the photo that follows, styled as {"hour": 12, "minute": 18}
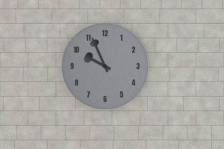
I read {"hour": 9, "minute": 56}
